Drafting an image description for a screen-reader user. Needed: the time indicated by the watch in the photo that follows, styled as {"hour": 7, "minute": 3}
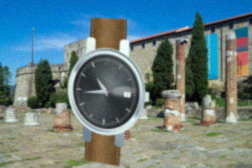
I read {"hour": 10, "minute": 44}
